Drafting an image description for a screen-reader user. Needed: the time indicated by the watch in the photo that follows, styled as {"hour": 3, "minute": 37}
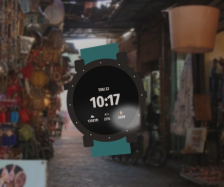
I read {"hour": 10, "minute": 17}
